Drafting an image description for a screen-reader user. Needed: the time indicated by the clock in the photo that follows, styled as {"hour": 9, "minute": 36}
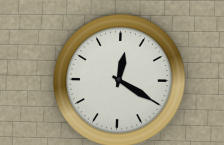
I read {"hour": 12, "minute": 20}
